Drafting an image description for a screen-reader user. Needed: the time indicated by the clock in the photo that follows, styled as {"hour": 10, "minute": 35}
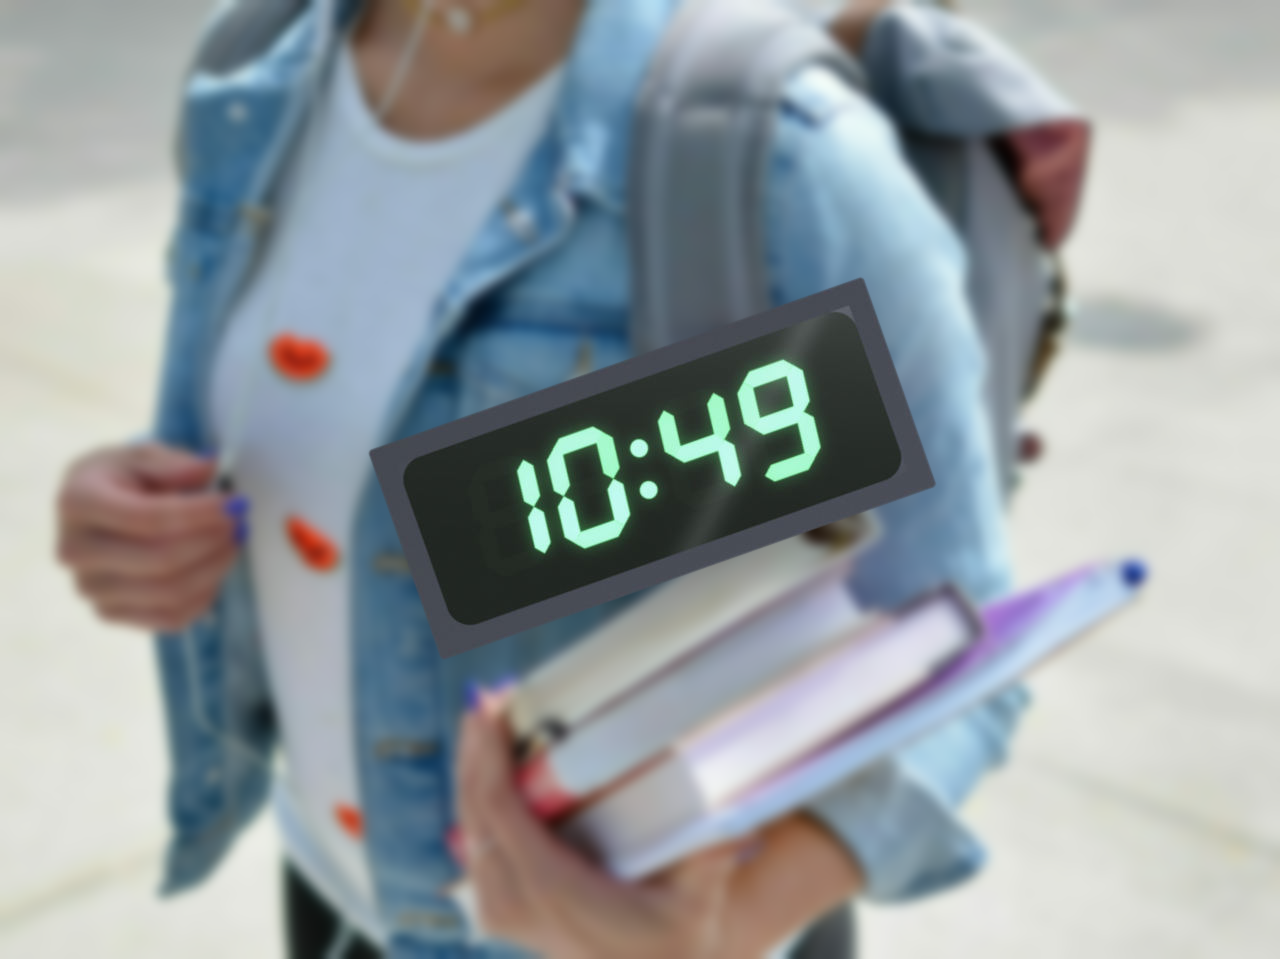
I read {"hour": 10, "minute": 49}
